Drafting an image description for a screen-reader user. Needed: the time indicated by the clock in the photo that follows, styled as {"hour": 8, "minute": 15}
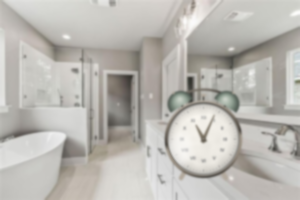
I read {"hour": 11, "minute": 4}
